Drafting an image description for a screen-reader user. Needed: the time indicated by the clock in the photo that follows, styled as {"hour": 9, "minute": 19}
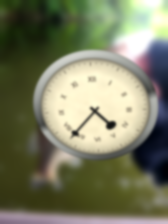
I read {"hour": 4, "minute": 37}
